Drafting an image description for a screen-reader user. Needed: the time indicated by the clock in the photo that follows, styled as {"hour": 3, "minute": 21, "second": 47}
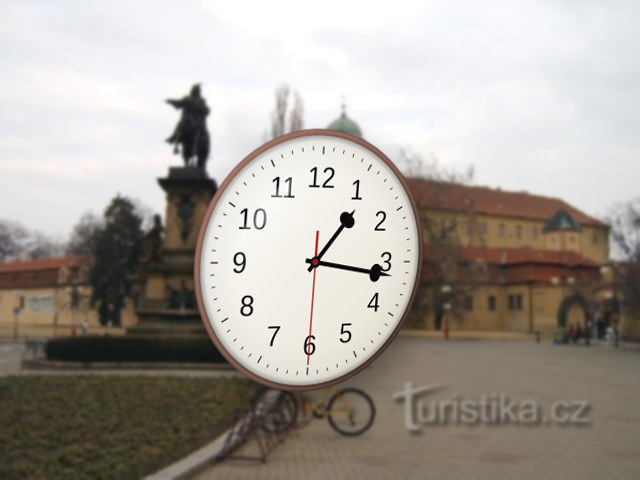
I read {"hour": 1, "minute": 16, "second": 30}
